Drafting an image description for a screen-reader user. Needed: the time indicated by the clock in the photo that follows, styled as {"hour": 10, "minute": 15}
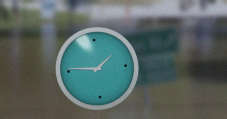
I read {"hour": 1, "minute": 46}
